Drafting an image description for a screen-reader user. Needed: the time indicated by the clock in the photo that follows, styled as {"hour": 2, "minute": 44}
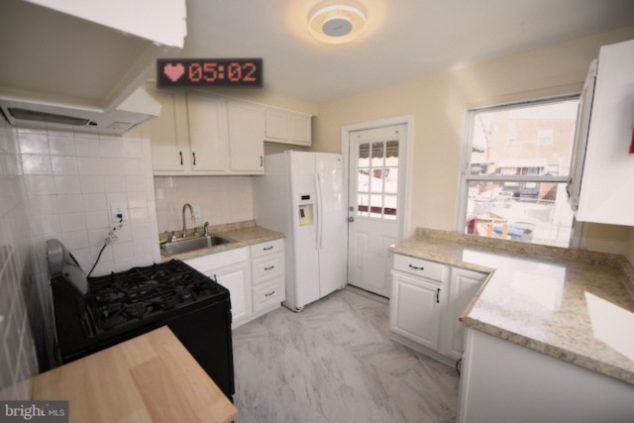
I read {"hour": 5, "minute": 2}
